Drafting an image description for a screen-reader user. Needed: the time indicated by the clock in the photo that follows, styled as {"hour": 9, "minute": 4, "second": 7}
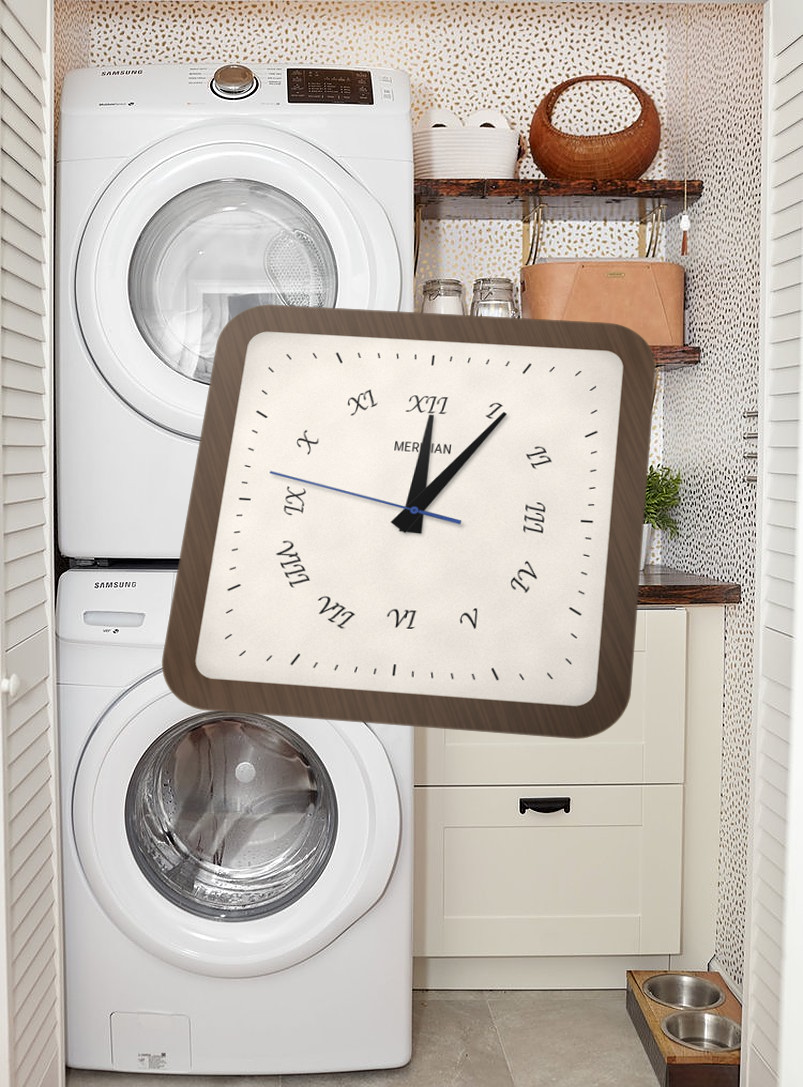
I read {"hour": 12, "minute": 5, "second": 47}
